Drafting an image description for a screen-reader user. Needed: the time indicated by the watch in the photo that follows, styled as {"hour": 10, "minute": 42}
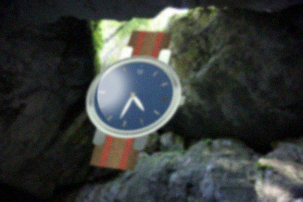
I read {"hour": 4, "minute": 32}
